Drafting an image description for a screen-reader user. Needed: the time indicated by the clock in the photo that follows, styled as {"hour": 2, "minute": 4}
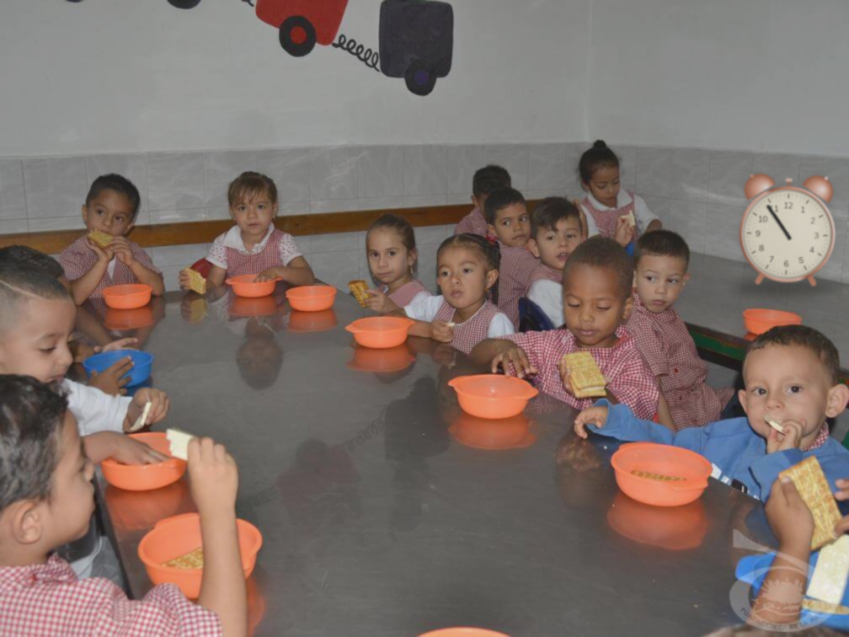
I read {"hour": 10, "minute": 54}
